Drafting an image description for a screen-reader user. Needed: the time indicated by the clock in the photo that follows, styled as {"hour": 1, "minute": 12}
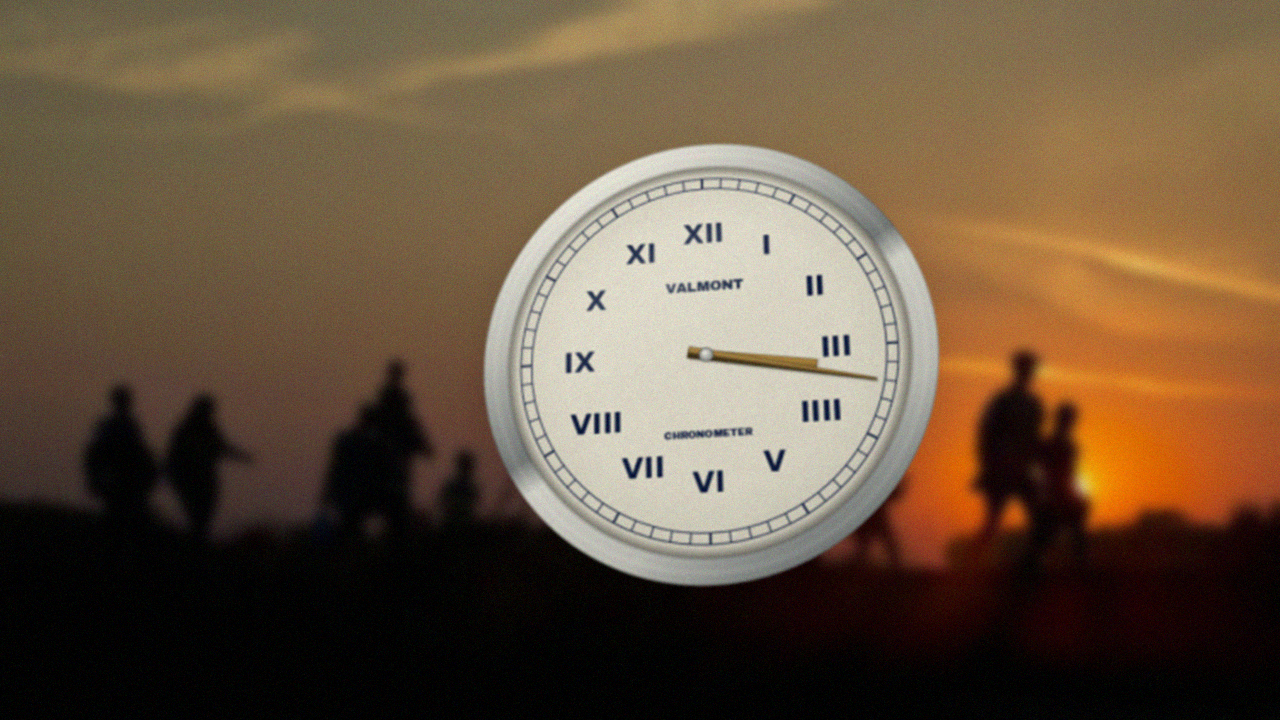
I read {"hour": 3, "minute": 17}
